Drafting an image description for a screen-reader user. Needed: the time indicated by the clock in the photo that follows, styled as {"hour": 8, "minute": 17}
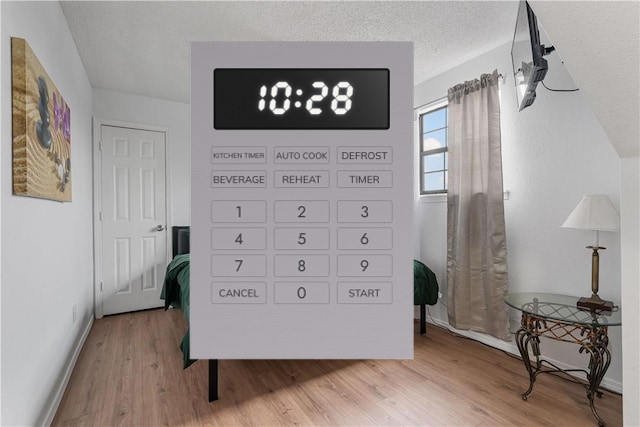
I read {"hour": 10, "minute": 28}
